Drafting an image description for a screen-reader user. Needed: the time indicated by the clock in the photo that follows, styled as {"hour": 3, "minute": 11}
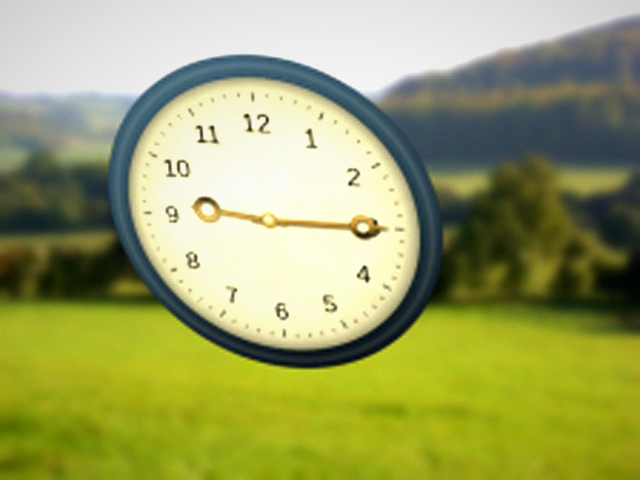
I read {"hour": 9, "minute": 15}
